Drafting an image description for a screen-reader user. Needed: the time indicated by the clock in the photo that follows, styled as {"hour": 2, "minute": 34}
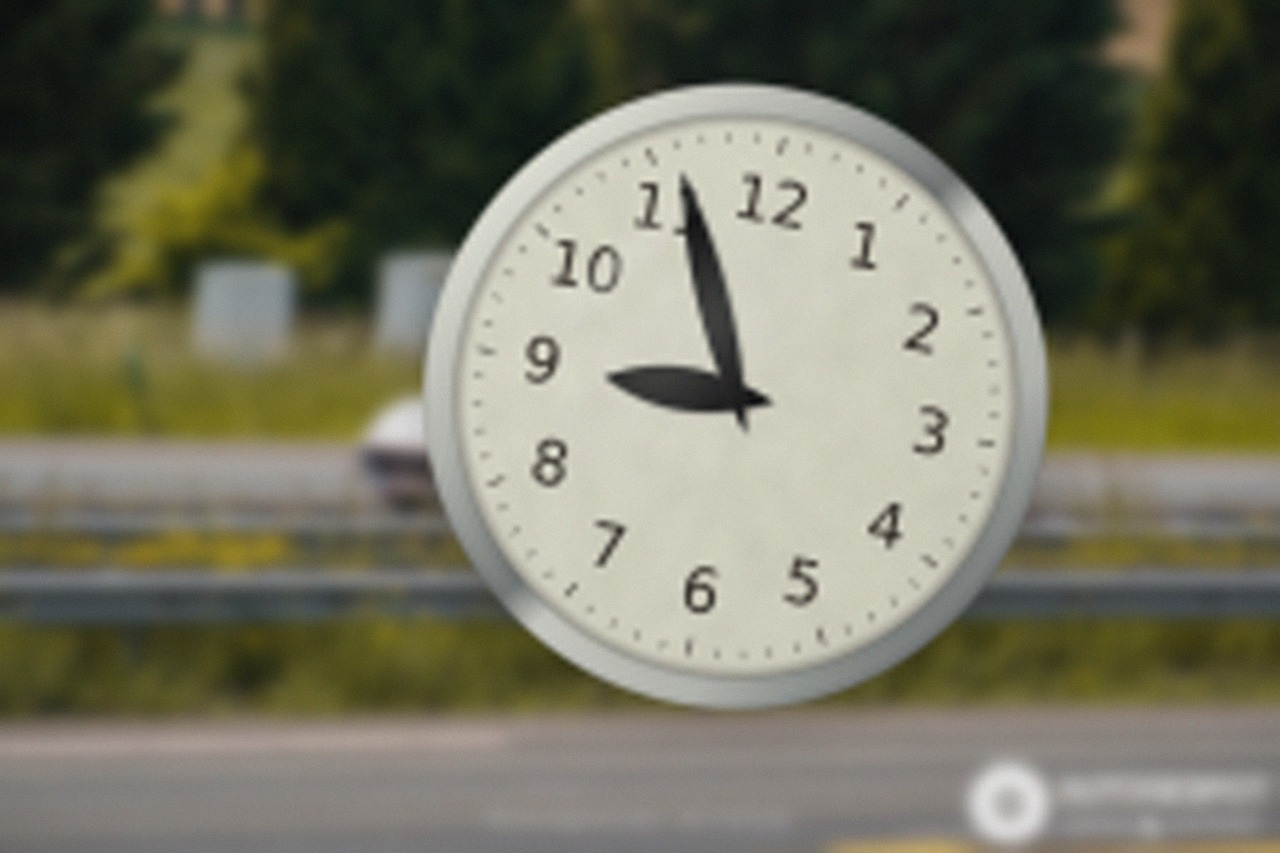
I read {"hour": 8, "minute": 56}
